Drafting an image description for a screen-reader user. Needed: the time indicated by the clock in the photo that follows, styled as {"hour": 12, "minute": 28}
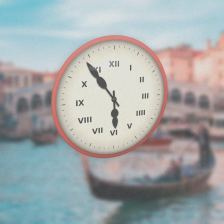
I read {"hour": 5, "minute": 54}
